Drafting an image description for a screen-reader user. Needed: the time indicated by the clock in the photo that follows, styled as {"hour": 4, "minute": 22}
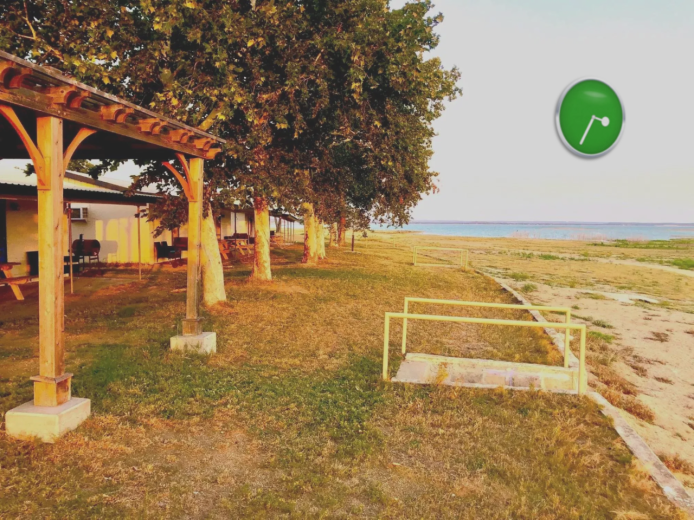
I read {"hour": 3, "minute": 35}
